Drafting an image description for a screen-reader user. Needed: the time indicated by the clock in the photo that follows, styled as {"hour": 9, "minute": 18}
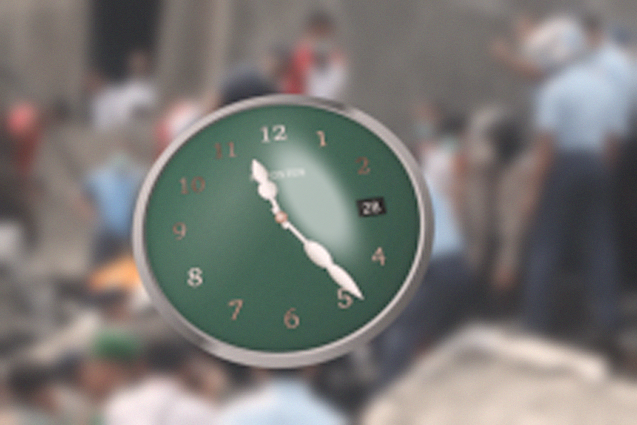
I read {"hour": 11, "minute": 24}
